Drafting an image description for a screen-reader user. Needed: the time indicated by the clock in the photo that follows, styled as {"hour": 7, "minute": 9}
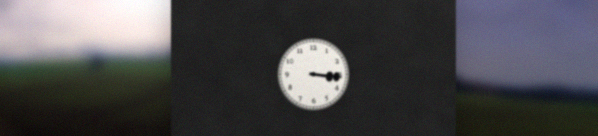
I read {"hour": 3, "minute": 16}
